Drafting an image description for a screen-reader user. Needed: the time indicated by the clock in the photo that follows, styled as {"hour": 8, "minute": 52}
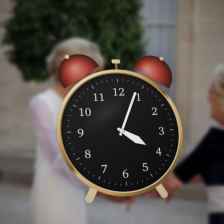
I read {"hour": 4, "minute": 4}
